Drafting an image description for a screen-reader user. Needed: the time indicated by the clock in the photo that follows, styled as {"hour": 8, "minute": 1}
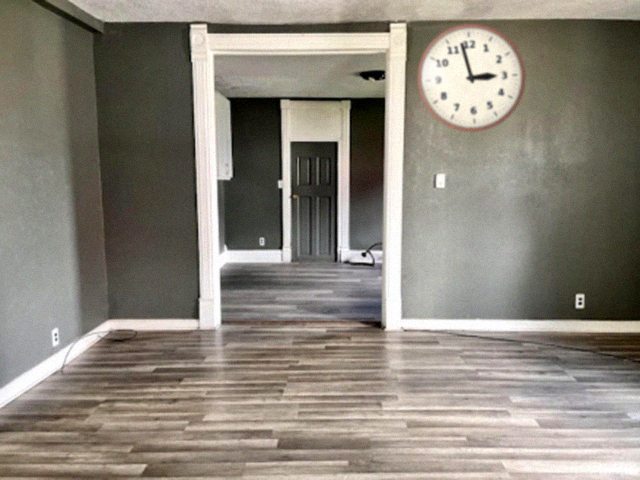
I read {"hour": 2, "minute": 58}
